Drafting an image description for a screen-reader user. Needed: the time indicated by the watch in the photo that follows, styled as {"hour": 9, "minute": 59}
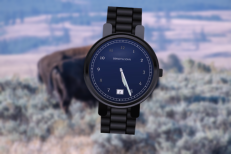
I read {"hour": 5, "minute": 26}
